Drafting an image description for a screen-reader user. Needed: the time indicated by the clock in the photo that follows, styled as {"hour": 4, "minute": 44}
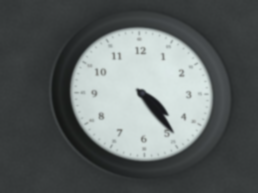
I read {"hour": 4, "minute": 24}
